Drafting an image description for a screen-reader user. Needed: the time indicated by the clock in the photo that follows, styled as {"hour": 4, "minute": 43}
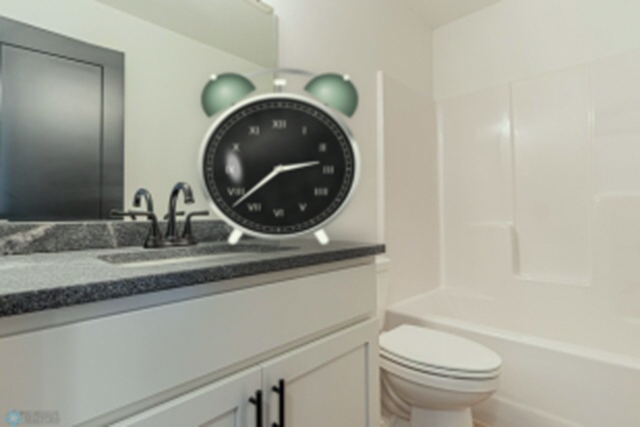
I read {"hour": 2, "minute": 38}
